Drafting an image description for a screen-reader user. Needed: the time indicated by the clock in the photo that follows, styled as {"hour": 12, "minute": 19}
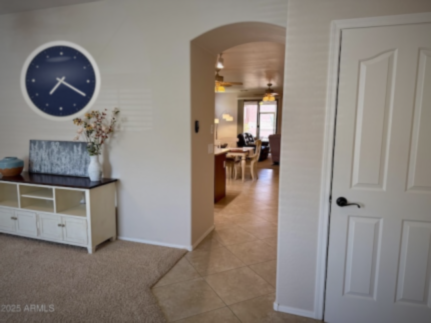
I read {"hour": 7, "minute": 20}
